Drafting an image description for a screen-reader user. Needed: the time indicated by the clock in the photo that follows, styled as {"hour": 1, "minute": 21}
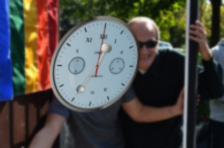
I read {"hour": 12, "minute": 35}
